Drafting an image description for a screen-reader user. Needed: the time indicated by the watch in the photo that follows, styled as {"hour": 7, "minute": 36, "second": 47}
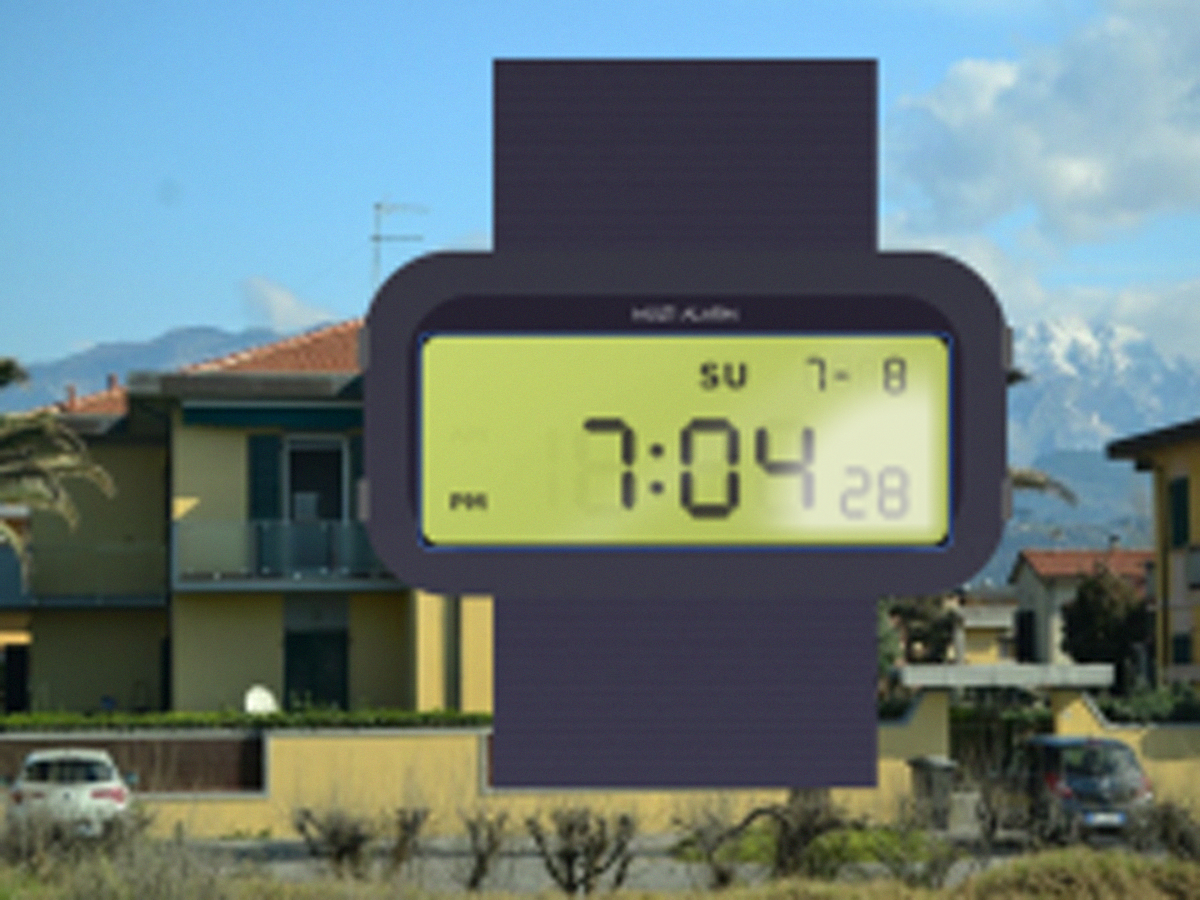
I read {"hour": 7, "minute": 4, "second": 28}
